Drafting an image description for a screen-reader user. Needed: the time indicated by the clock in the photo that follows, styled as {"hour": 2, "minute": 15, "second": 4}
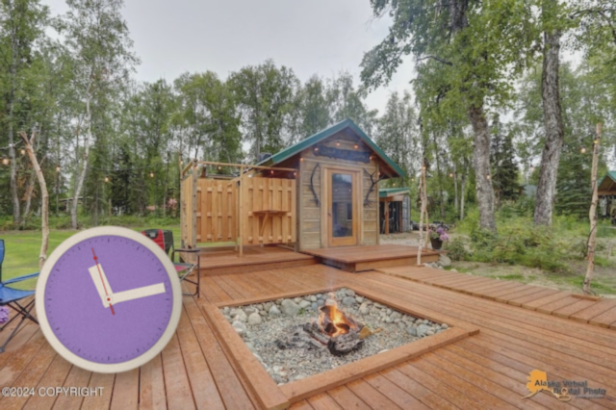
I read {"hour": 11, "minute": 12, "second": 57}
